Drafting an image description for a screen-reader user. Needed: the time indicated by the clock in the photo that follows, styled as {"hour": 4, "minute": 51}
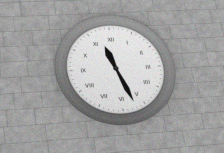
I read {"hour": 11, "minute": 27}
